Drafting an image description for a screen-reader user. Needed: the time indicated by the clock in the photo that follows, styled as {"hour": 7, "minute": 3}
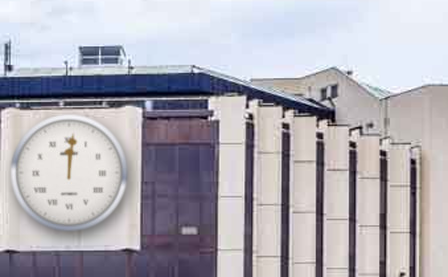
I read {"hour": 12, "minute": 1}
